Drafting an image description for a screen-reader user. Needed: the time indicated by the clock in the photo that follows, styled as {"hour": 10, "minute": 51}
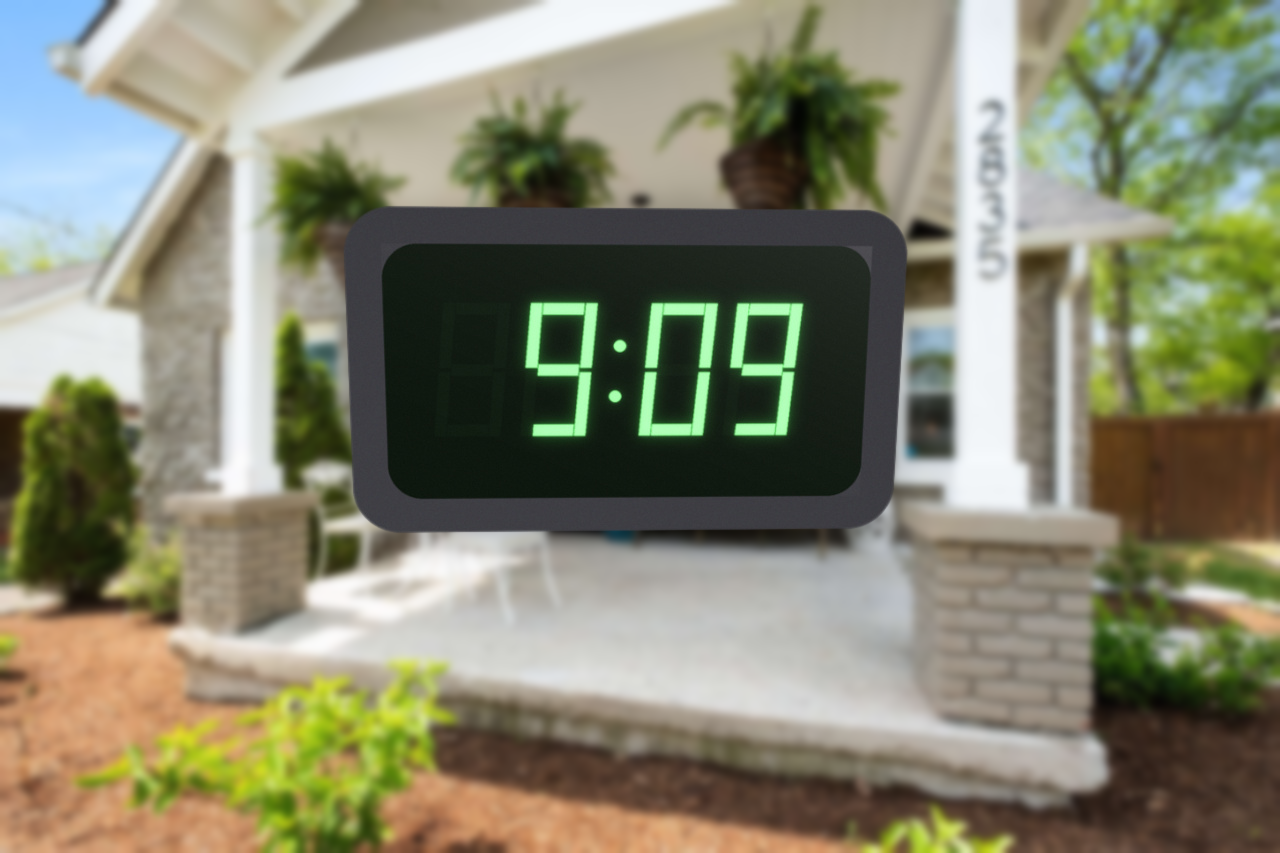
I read {"hour": 9, "minute": 9}
